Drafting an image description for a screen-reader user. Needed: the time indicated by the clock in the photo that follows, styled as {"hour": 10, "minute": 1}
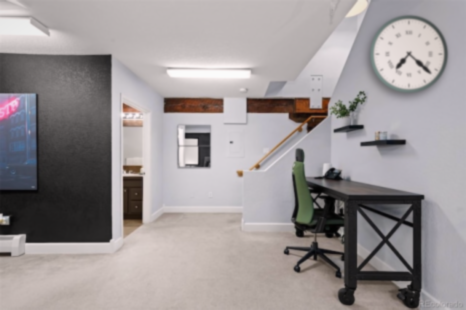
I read {"hour": 7, "minute": 22}
